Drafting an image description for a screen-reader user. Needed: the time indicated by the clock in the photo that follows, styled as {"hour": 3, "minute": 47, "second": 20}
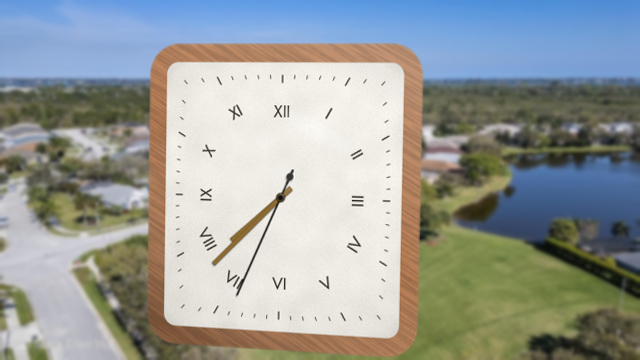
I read {"hour": 7, "minute": 37, "second": 34}
